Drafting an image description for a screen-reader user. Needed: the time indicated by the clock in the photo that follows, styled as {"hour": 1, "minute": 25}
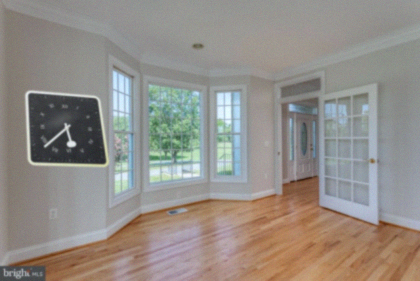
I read {"hour": 5, "minute": 38}
